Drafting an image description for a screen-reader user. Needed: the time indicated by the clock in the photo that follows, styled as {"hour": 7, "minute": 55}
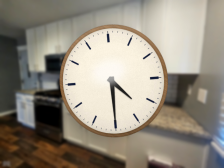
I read {"hour": 4, "minute": 30}
